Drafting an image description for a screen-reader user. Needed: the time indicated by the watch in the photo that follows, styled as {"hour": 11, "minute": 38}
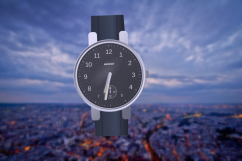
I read {"hour": 6, "minute": 32}
